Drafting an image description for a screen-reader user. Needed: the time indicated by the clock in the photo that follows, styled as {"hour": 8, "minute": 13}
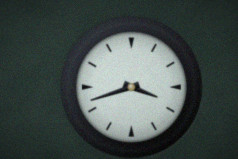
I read {"hour": 3, "minute": 42}
